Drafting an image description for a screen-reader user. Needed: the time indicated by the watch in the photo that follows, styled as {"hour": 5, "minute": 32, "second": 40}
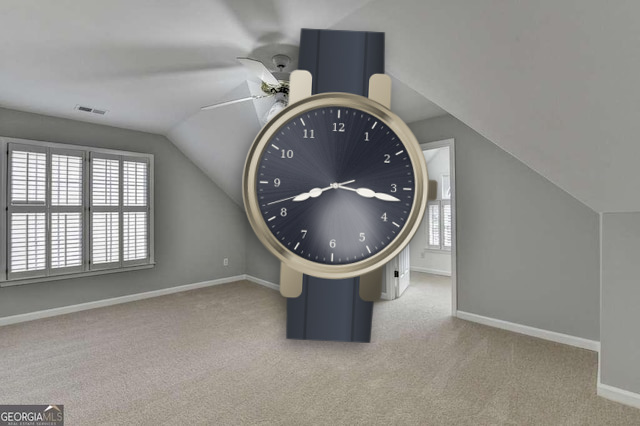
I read {"hour": 8, "minute": 16, "second": 42}
